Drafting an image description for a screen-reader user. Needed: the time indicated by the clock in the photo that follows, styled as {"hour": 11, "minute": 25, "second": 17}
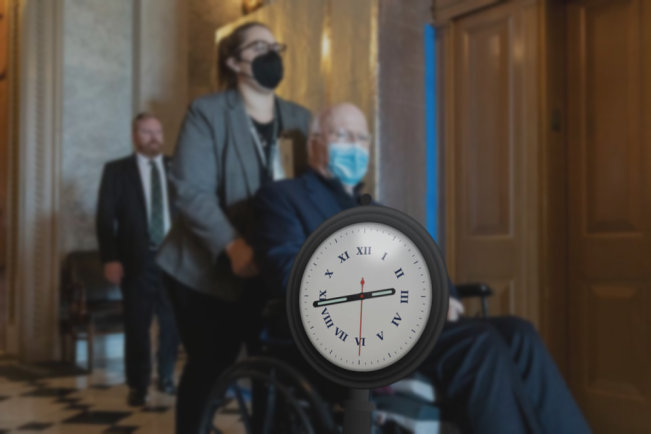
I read {"hour": 2, "minute": 43, "second": 30}
